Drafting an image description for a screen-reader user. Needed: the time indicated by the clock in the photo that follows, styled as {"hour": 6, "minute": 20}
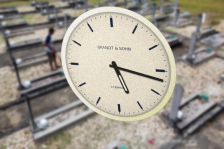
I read {"hour": 5, "minute": 17}
